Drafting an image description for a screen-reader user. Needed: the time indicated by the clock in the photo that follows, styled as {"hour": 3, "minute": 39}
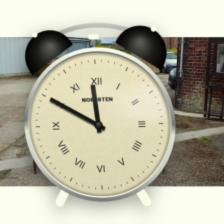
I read {"hour": 11, "minute": 50}
